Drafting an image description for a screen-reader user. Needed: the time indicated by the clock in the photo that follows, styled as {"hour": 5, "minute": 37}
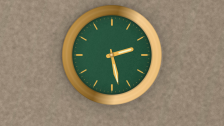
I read {"hour": 2, "minute": 28}
